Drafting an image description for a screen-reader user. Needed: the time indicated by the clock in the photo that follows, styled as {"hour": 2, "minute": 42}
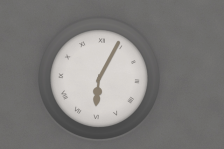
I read {"hour": 6, "minute": 4}
